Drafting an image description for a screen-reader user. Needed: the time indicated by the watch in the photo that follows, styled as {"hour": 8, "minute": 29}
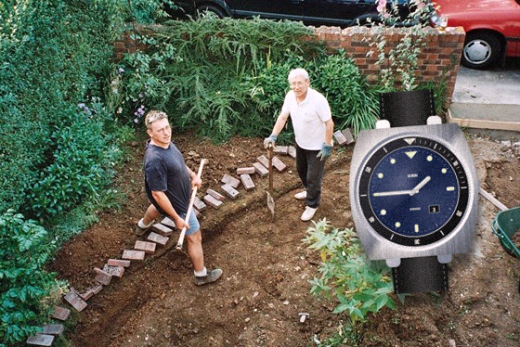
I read {"hour": 1, "minute": 45}
